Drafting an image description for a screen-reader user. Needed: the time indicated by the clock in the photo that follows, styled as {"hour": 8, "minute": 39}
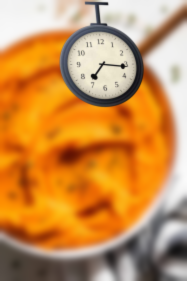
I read {"hour": 7, "minute": 16}
